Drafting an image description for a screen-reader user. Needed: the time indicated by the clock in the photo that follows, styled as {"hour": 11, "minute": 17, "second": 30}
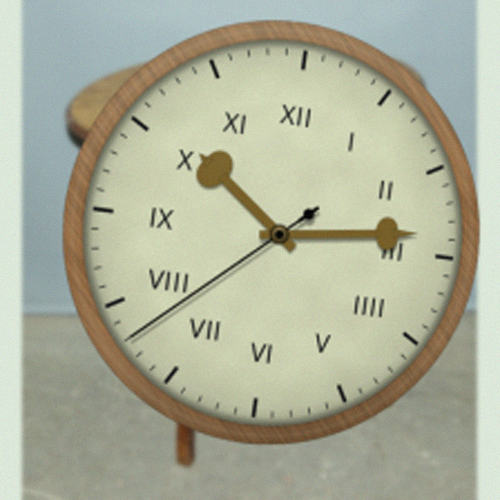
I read {"hour": 10, "minute": 13, "second": 38}
